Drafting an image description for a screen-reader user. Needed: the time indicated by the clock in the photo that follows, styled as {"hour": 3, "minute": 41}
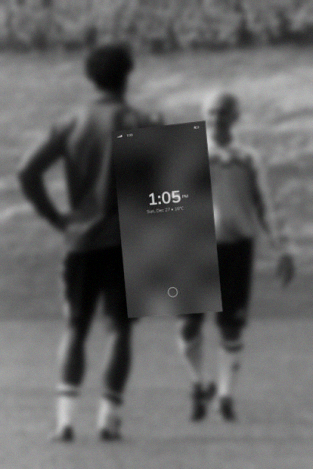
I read {"hour": 1, "minute": 5}
